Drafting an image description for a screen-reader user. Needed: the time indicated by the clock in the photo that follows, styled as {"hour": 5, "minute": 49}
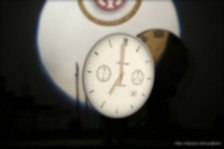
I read {"hour": 6, "minute": 59}
